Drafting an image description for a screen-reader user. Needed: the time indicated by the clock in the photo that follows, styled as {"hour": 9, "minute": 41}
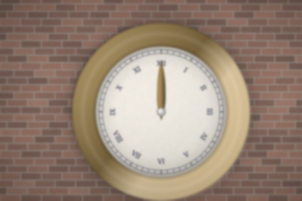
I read {"hour": 12, "minute": 0}
